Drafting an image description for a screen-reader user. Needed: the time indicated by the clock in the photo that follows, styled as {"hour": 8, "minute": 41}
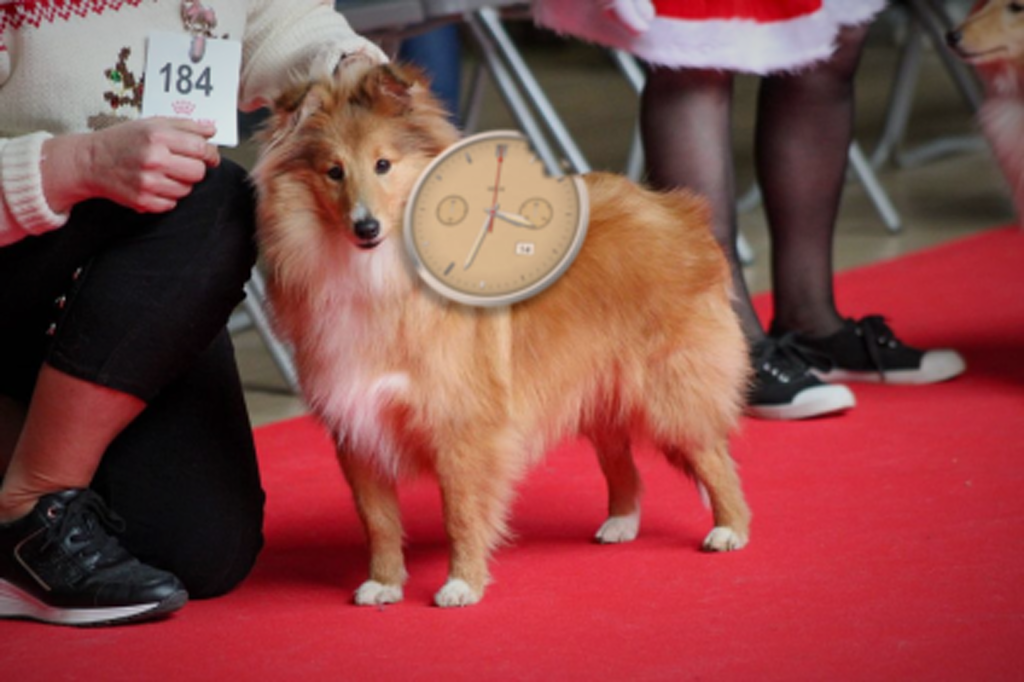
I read {"hour": 3, "minute": 33}
